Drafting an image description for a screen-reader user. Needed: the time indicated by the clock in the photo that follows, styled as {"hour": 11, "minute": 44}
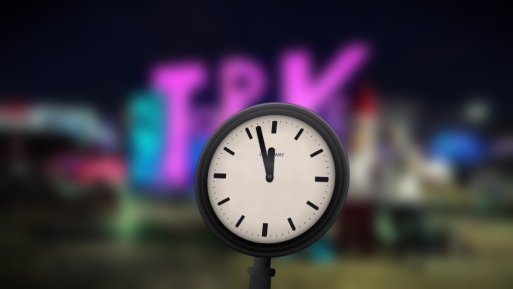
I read {"hour": 11, "minute": 57}
